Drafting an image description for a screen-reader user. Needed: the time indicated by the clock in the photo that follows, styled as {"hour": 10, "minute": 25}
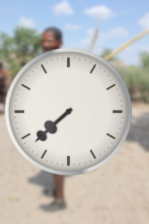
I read {"hour": 7, "minute": 38}
